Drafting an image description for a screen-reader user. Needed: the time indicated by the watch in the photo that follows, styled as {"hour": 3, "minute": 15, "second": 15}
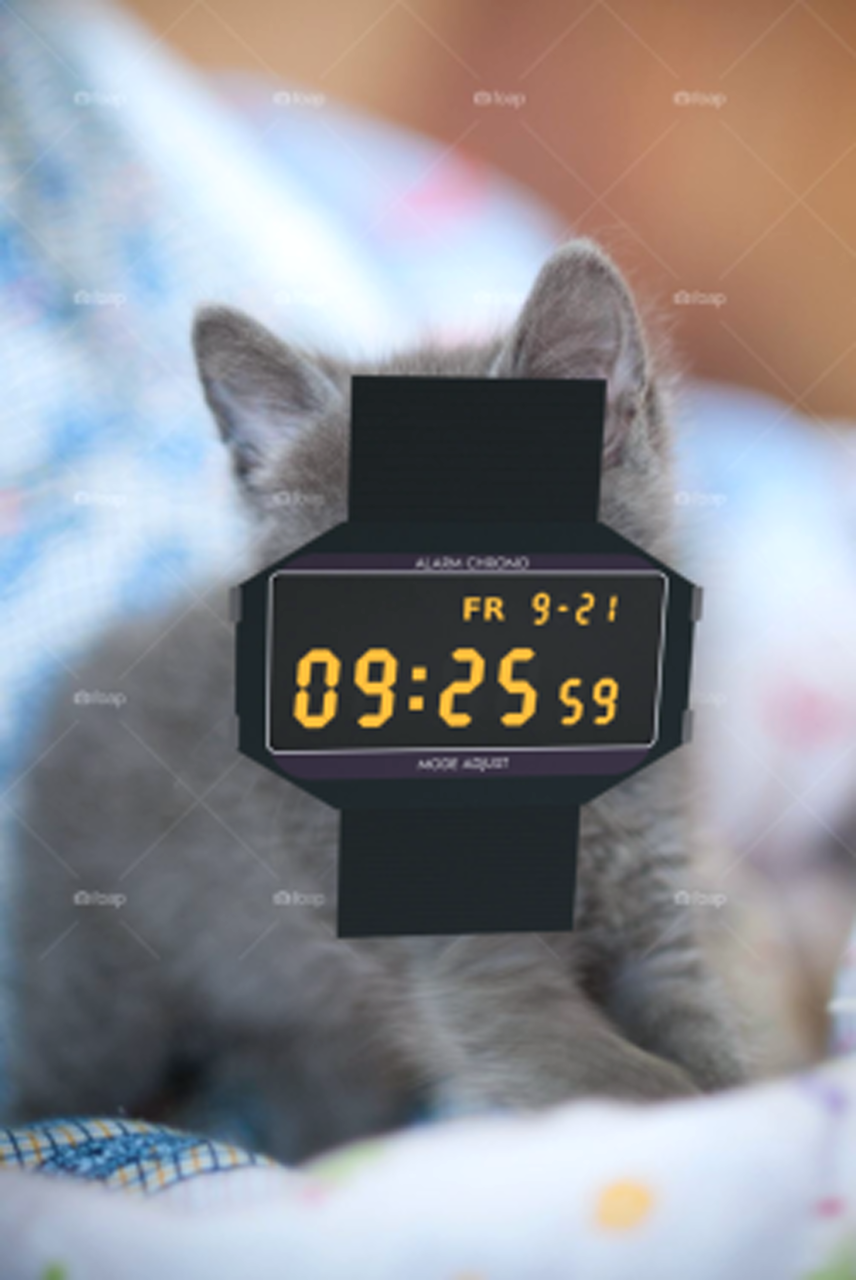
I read {"hour": 9, "minute": 25, "second": 59}
